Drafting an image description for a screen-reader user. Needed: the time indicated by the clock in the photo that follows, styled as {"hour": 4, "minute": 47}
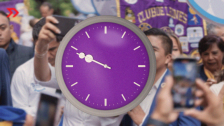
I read {"hour": 9, "minute": 49}
